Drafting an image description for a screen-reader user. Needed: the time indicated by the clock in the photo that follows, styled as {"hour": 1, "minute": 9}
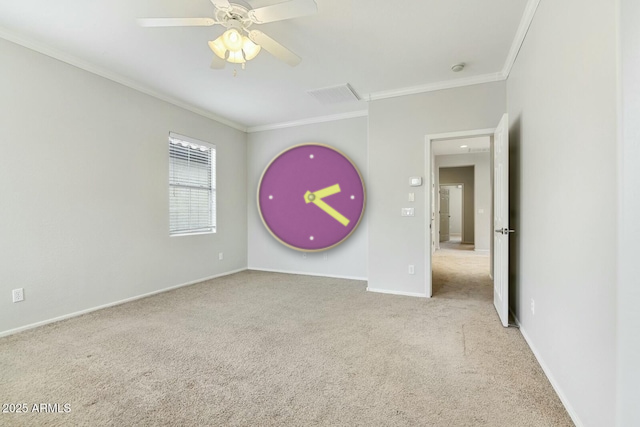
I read {"hour": 2, "minute": 21}
